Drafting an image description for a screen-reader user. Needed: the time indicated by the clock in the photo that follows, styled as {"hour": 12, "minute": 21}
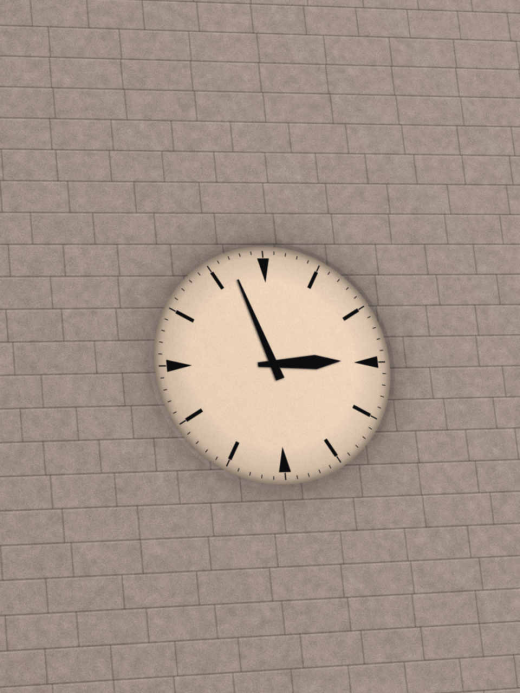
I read {"hour": 2, "minute": 57}
